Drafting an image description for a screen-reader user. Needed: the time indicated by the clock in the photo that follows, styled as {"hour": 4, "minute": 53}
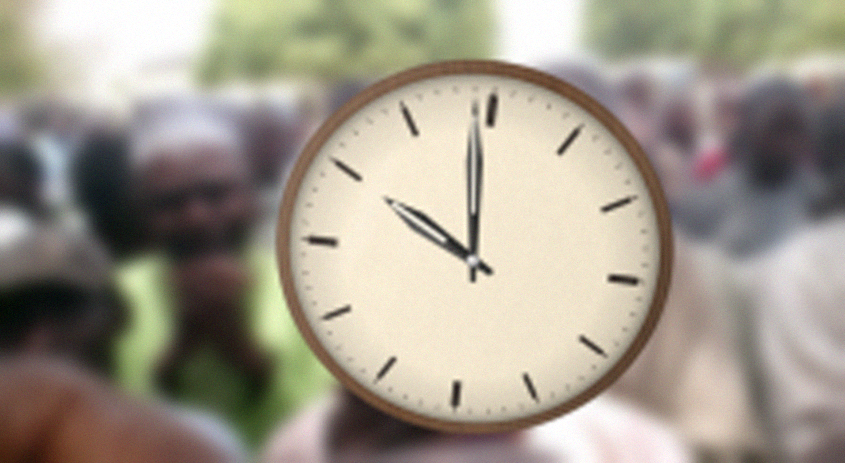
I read {"hour": 9, "minute": 59}
